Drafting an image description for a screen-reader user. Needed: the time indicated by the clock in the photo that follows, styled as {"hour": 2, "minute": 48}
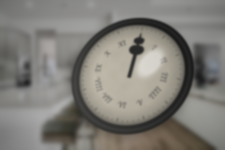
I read {"hour": 12, "minute": 0}
